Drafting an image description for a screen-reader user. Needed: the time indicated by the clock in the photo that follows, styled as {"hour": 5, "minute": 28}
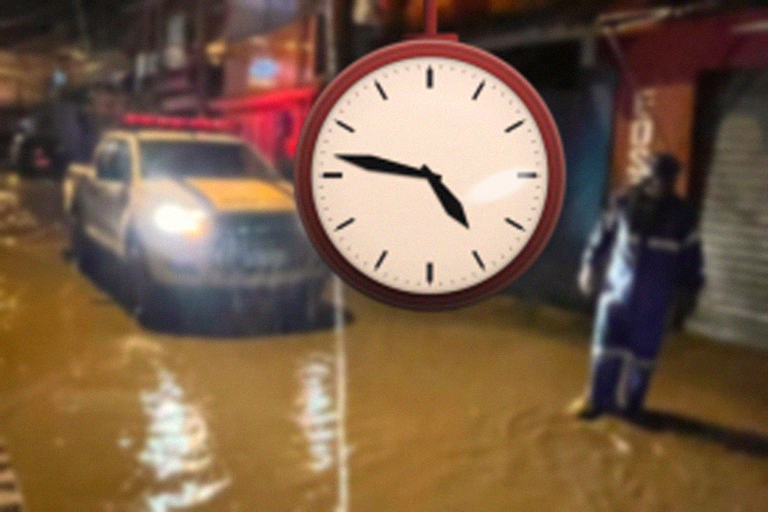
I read {"hour": 4, "minute": 47}
